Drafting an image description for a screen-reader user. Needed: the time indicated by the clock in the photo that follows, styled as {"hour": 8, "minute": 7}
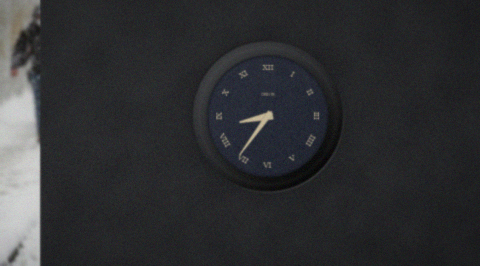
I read {"hour": 8, "minute": 36}
